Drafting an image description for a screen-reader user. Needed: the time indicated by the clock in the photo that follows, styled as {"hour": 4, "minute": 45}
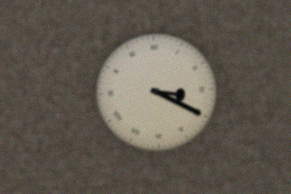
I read {"hour": 3, "minute": 20}
